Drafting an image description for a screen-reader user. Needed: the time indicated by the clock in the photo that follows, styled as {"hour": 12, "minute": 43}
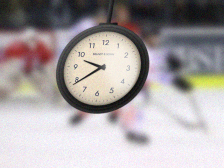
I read {"hour": 9, "minute": 39}
